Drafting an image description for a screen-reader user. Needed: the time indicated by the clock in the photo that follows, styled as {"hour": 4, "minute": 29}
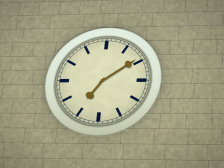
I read {"hour": 7, "minute": 9}
